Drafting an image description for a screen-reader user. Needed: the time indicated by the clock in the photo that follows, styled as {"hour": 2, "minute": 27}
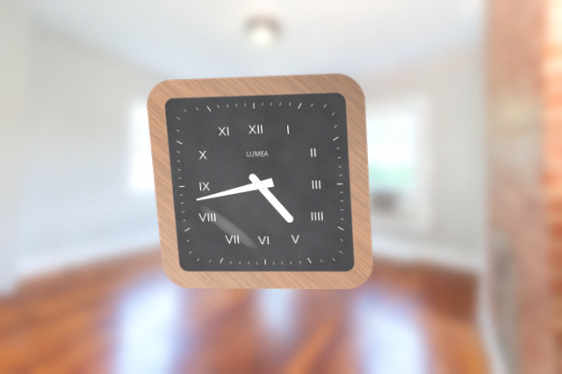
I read {"hour": 4, "minute": 43}
